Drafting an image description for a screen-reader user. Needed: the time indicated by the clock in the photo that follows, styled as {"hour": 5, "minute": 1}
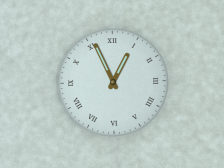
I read {"hour": 12, "minute": 56}
